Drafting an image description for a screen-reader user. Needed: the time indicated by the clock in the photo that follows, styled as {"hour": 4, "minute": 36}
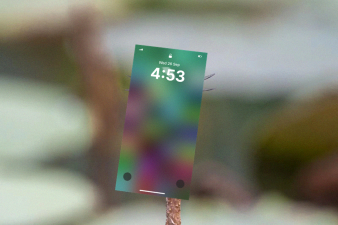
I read {"hour": 4, "minute": 53}
